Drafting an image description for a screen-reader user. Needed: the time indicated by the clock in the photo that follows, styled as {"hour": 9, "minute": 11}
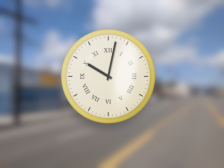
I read {"hour": 10, "minute": 2}
